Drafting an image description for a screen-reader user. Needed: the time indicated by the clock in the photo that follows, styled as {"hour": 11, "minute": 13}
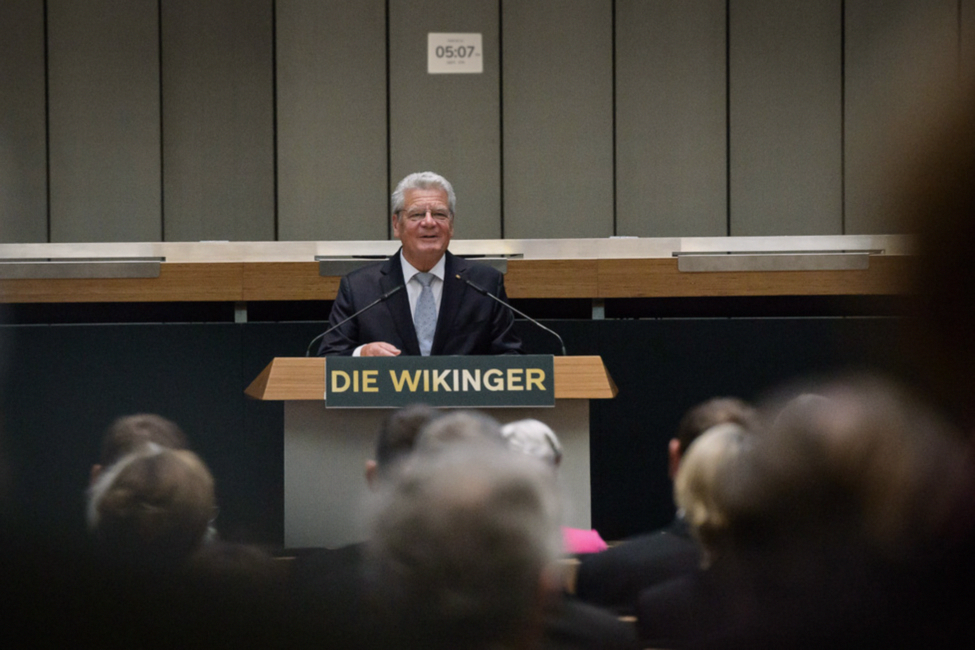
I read {"hour": 5, "minute": 7}
